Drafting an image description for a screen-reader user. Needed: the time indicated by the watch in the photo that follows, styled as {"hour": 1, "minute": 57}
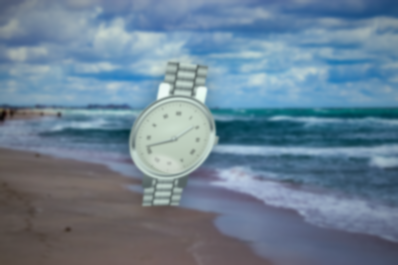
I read {"hour": 1, "minute": 42}
